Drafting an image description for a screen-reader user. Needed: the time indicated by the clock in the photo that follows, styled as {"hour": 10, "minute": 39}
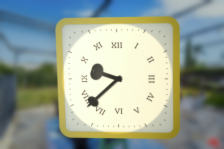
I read {"hour": 9, "minute": 38}
